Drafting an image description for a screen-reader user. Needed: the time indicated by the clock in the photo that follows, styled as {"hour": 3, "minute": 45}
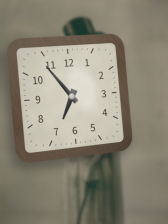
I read {"hour": 6, "minute": 54}
